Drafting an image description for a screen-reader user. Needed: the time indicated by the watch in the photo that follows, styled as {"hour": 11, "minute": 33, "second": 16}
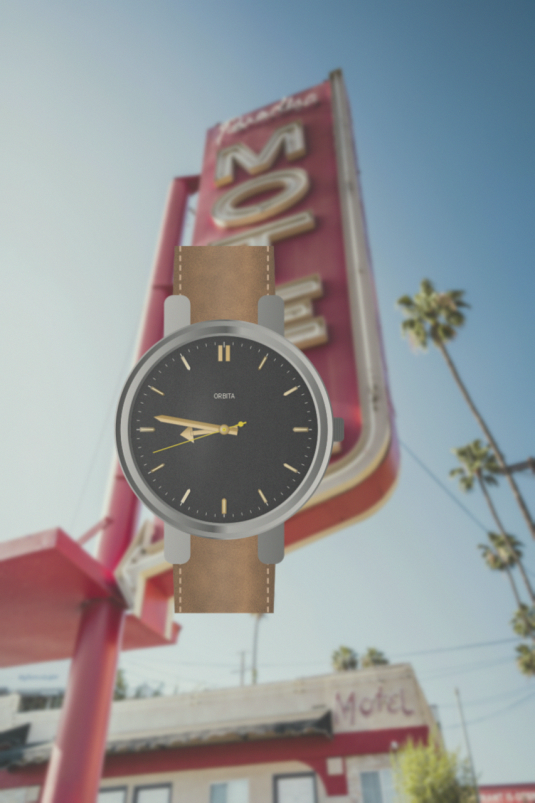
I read {"hour": 8, "minute": 46, "second": 42}
